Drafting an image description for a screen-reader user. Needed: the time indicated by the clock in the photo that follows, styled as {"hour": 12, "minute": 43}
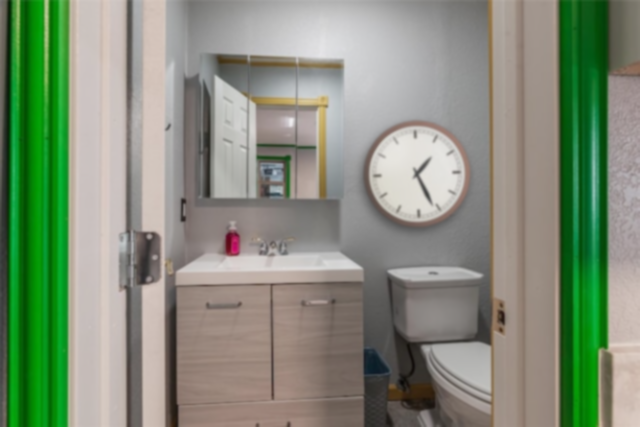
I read {"hour": 1, "minute": 26}
